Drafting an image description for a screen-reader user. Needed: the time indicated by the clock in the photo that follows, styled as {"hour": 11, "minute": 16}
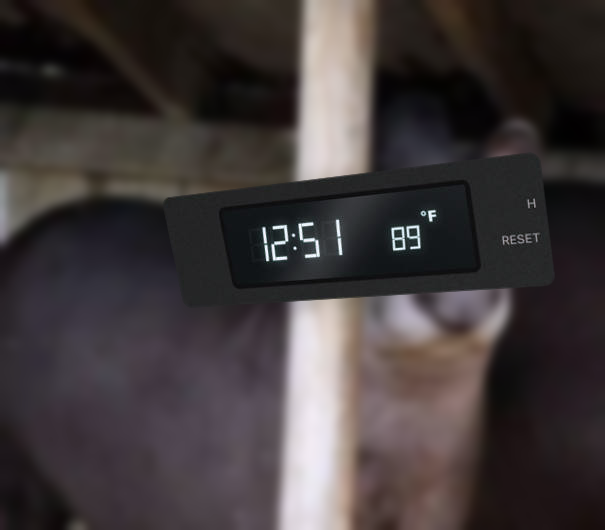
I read {"hour": 12, "minute": 51}
